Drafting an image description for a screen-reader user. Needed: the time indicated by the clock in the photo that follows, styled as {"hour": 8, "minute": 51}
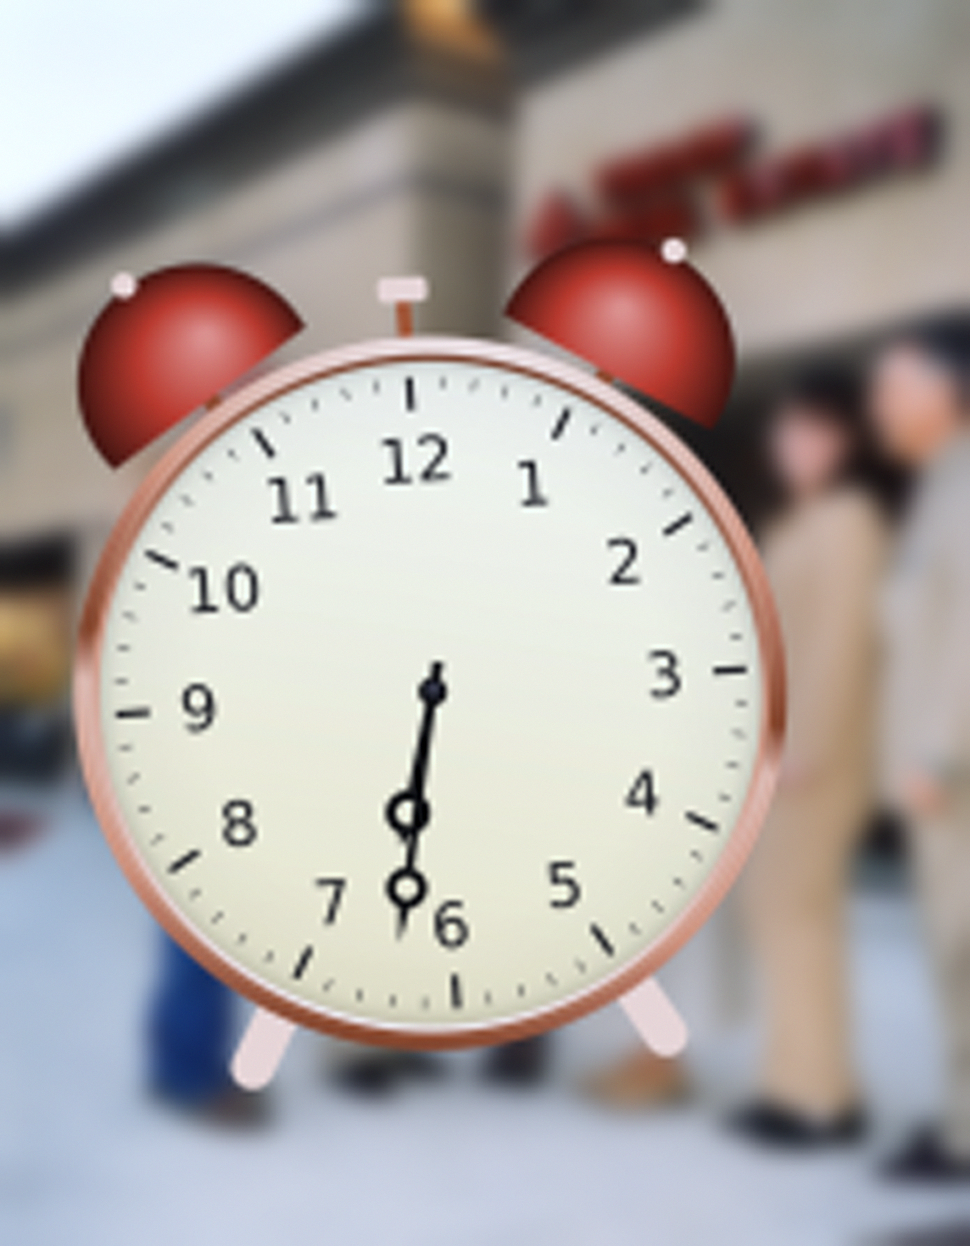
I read {"hour": 6, "minute": 32}
